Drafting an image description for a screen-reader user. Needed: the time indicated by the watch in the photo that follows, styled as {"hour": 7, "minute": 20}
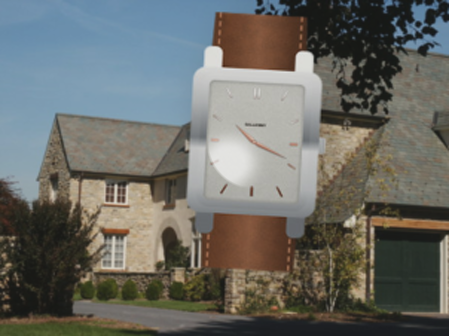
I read {"hour": 10, "minute": 19}
